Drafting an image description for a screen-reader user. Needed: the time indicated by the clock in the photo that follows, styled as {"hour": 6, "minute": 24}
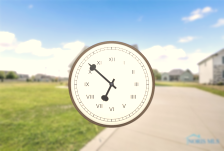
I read {"hour": 6, "minute": 52}
